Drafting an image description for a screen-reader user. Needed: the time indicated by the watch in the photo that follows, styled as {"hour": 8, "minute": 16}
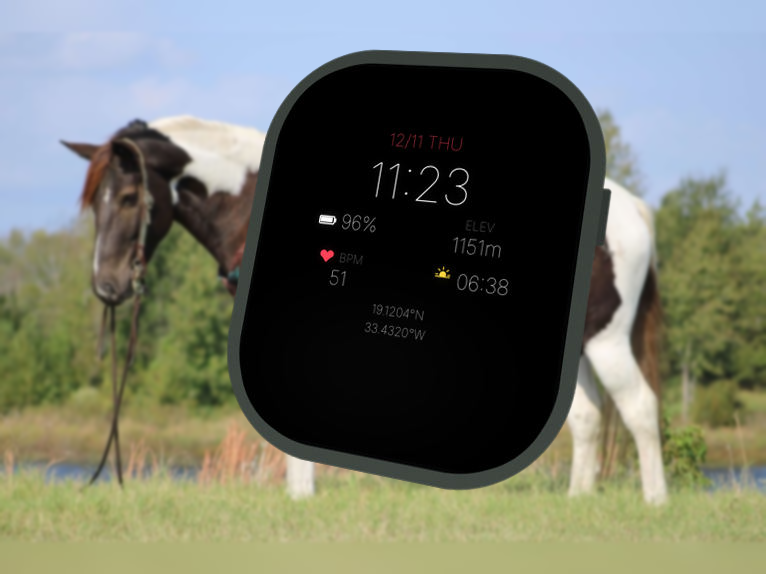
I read {"hour": 11, "minute": 23}
